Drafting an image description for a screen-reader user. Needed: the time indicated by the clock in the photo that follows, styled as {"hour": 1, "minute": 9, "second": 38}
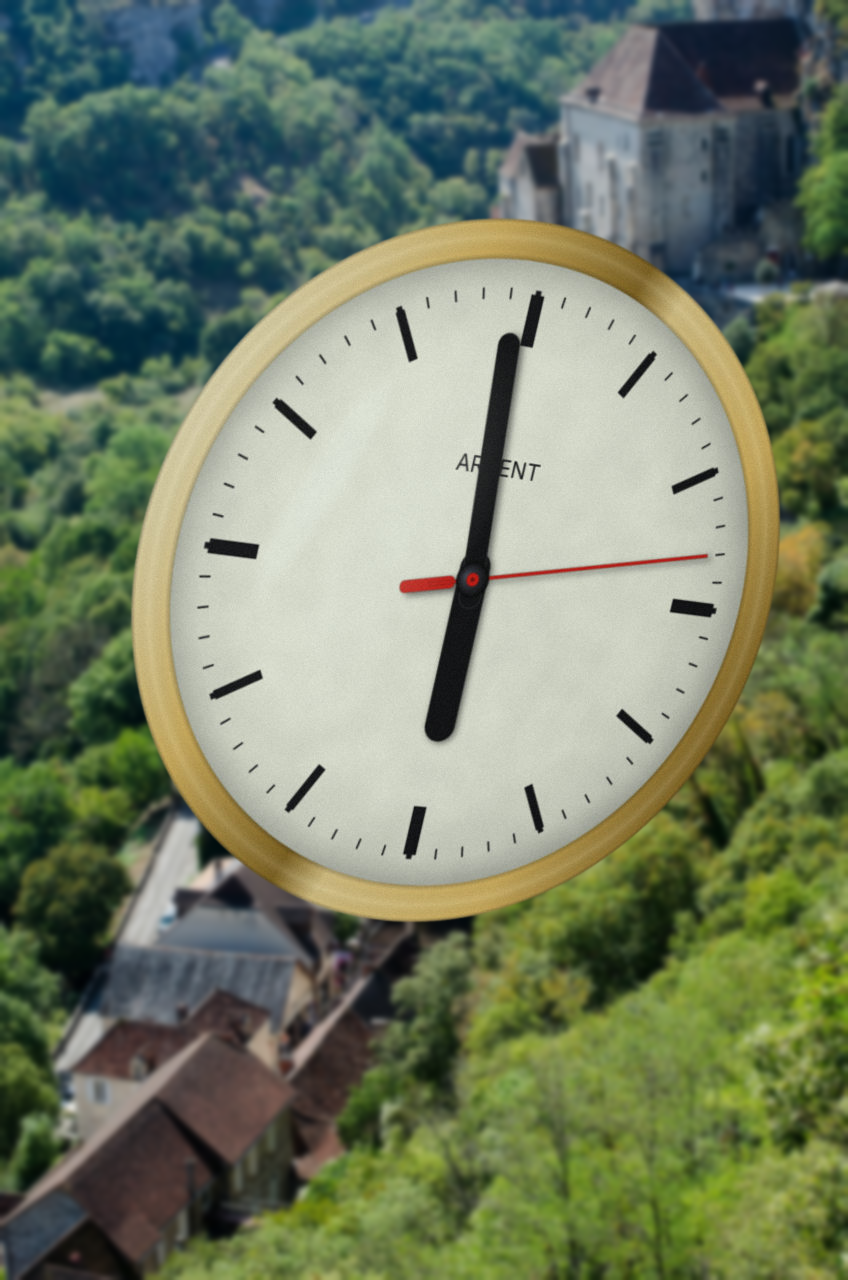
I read {"hour": 5, "minute": 59, "second": 13}
